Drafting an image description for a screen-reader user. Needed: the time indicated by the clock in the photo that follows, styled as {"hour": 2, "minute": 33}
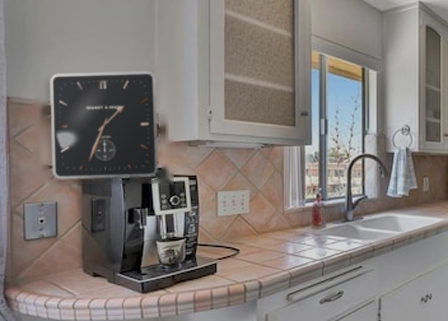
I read {"hour": 1, "minute": 34}
